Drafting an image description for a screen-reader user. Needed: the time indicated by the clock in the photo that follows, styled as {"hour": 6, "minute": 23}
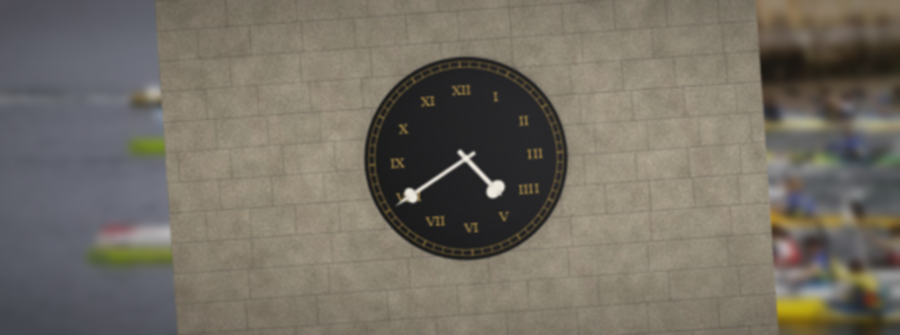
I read {"hour": 4, "minute": 40}
